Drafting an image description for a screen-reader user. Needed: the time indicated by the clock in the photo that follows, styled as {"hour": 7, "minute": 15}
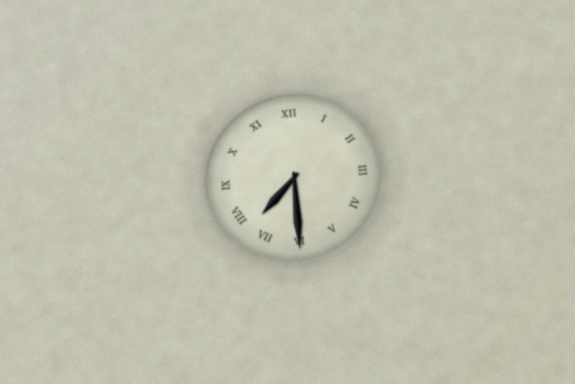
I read {"hour": 7, "minute": 30}
